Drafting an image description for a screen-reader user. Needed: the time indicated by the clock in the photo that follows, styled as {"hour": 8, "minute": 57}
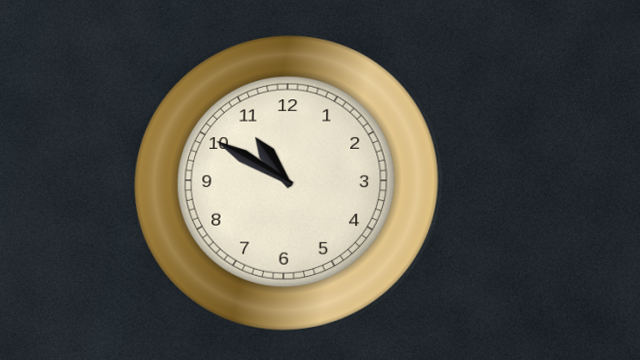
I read {"hour": 10, "minute": 50}
